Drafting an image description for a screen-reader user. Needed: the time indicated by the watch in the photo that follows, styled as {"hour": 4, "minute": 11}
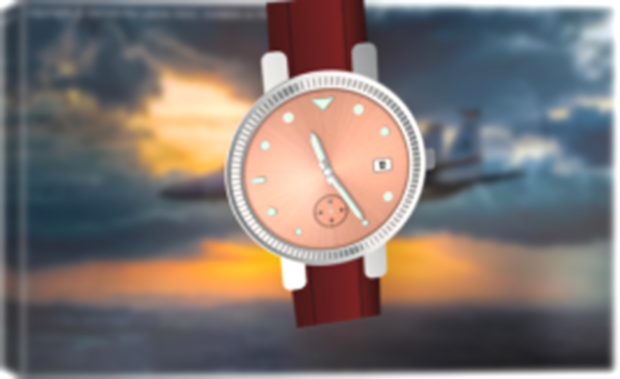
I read {"hour": 11, "minute": 25}
